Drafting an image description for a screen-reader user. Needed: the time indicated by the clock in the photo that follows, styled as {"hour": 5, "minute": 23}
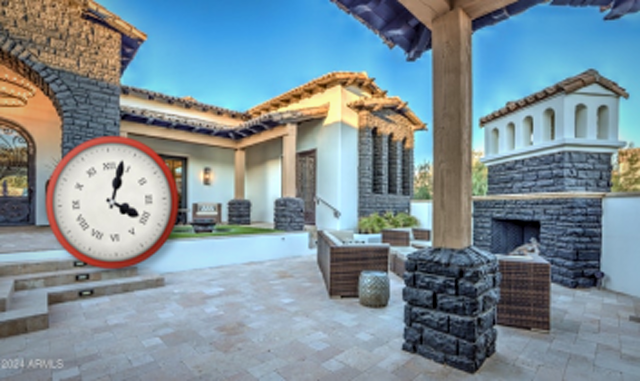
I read {"hour": 4, "minute": 3}
